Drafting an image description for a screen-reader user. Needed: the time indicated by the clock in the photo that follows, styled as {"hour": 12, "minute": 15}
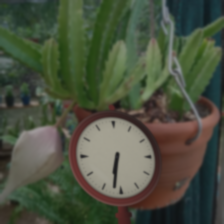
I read {"hour": 6, "minute": 32}
